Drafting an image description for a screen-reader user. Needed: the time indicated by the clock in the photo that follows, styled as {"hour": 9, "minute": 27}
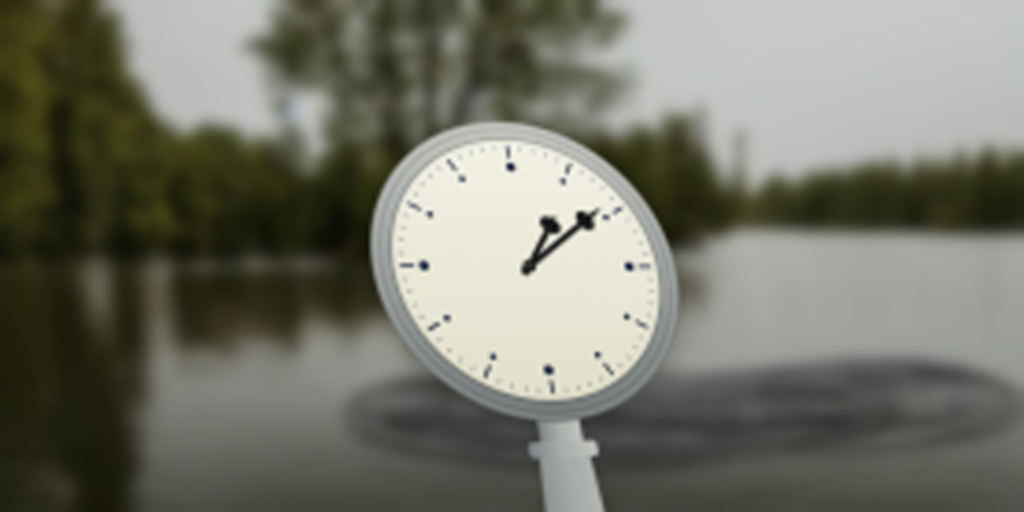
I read {"hour": 1, "minute": 9}
